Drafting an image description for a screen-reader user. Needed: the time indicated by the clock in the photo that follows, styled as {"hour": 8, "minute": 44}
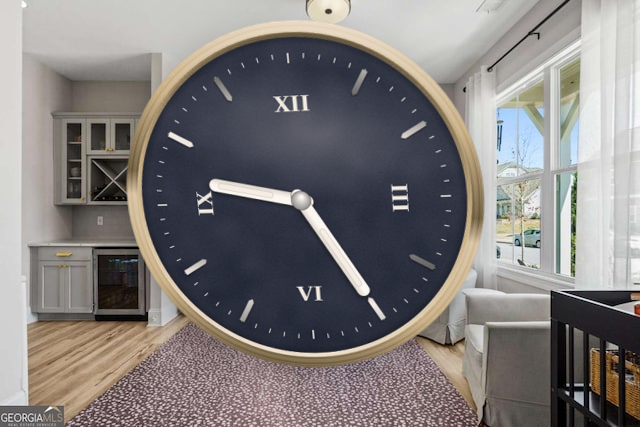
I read {"hour": 9, "minute": 25}
